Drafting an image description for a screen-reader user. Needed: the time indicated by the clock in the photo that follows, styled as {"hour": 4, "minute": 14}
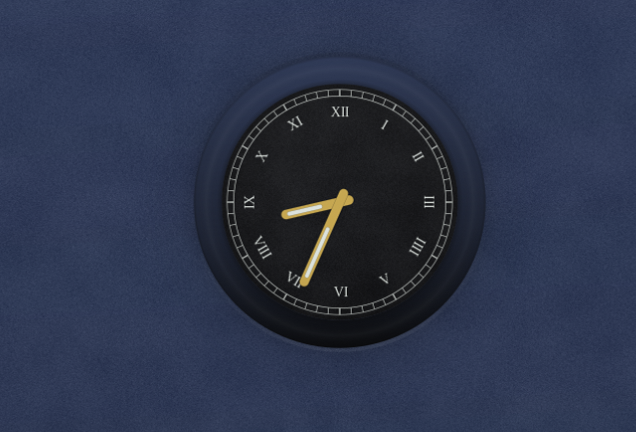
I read {"hour": 8, "minute": 34}
